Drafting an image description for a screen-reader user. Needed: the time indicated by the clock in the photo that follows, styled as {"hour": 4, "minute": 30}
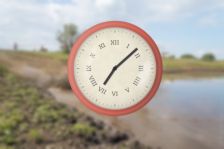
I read {"hour": 7, "minute": 8}
